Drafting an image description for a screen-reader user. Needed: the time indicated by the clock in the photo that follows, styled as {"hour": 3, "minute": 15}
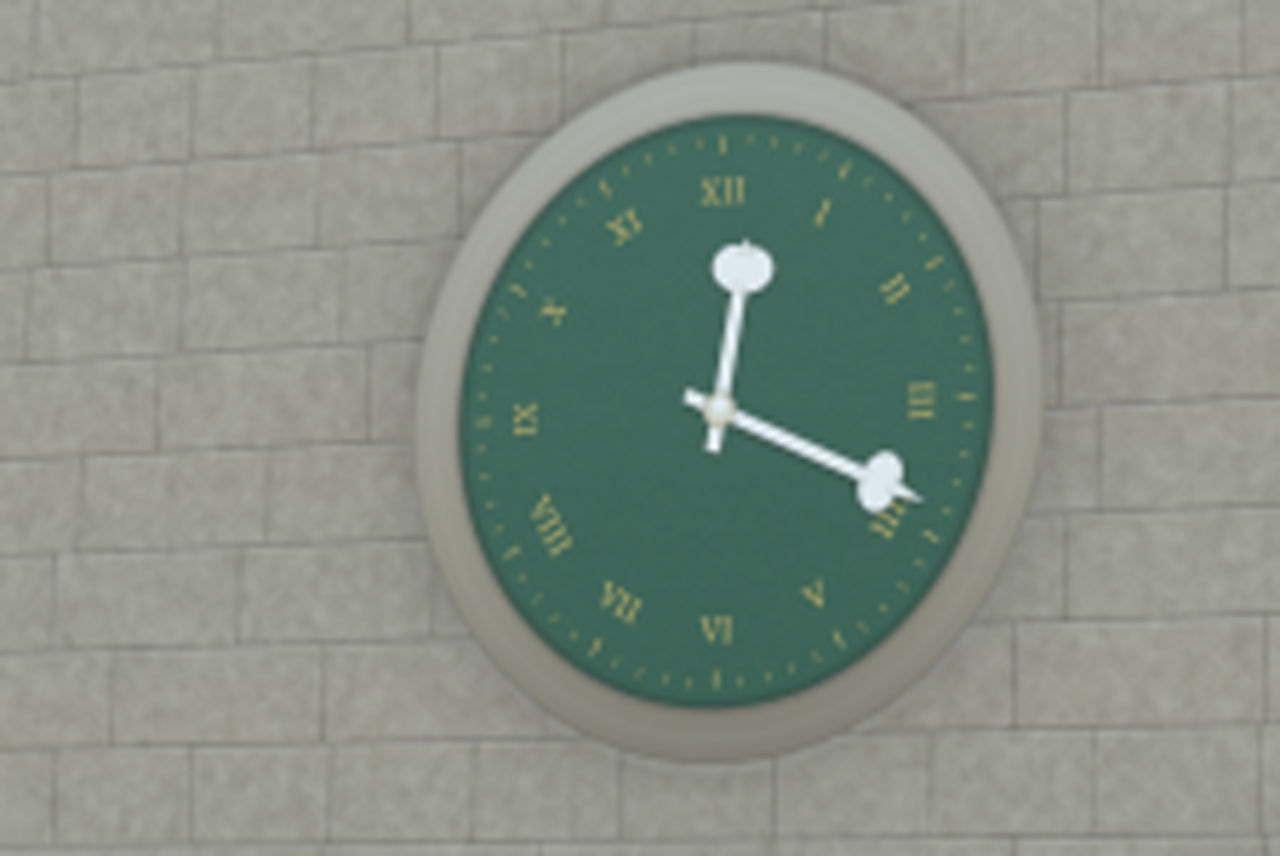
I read {"hour": 12, "minute": 19}
